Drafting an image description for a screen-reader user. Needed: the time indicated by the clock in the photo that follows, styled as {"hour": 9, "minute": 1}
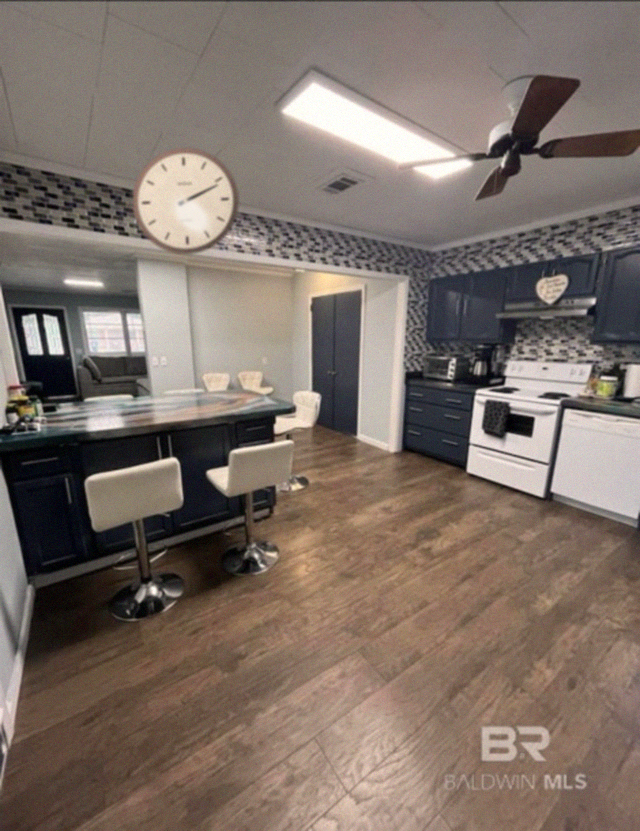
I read {"hour": 2, "minute": 11}
